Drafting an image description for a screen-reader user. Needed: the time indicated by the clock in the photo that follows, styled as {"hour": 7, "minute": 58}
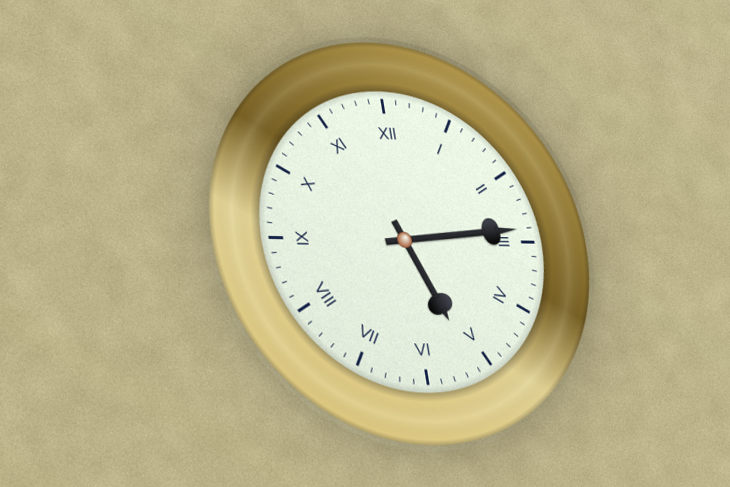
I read {"hour": 5, "minute": 14}
